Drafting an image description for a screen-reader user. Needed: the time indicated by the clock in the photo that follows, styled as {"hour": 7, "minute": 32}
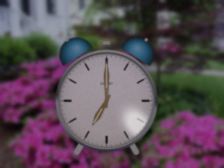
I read {"hour": 7, "minute": 0}
